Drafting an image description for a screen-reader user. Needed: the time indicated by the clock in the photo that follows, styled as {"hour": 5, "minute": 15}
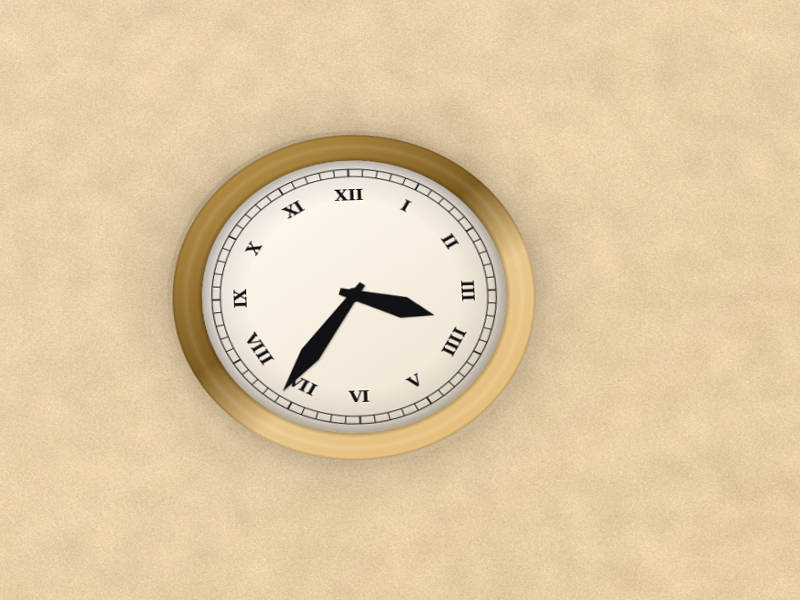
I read {"hour": 3, "minute": 36}
